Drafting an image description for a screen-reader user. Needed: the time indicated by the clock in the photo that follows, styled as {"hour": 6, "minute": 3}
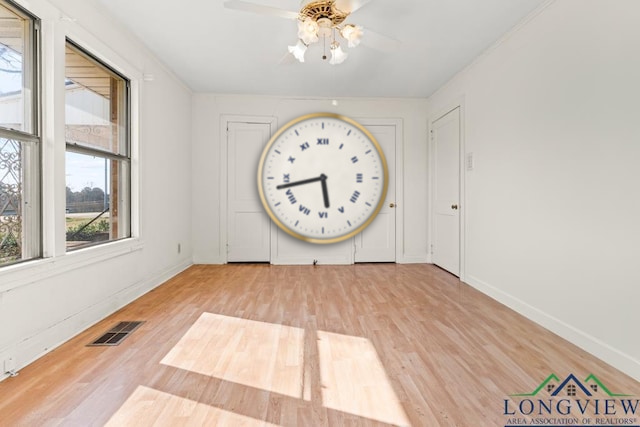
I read {"hour": 5, "minute": 43}
